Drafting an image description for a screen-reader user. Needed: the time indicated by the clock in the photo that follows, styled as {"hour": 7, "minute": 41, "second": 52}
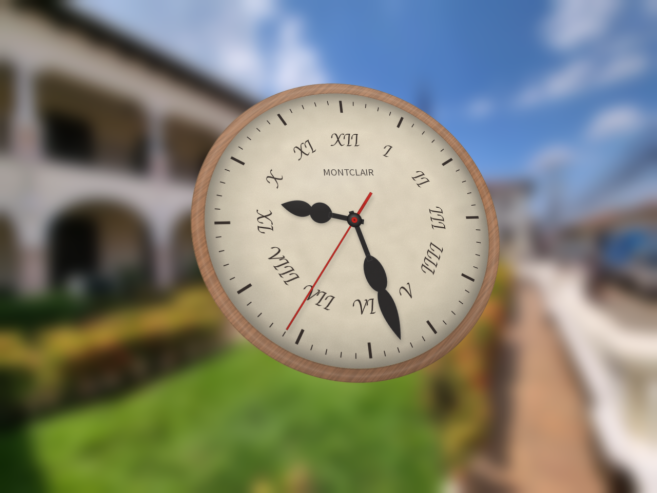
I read {"hour": 9, "minute": 27, "second": 36}
